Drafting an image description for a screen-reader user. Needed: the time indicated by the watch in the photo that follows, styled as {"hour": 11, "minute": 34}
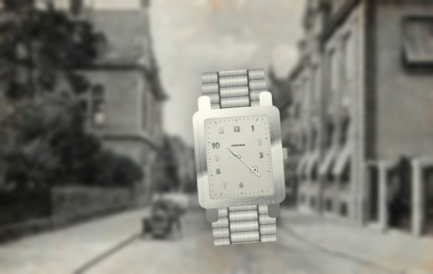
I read {"hour": 10, "minute": 23}
